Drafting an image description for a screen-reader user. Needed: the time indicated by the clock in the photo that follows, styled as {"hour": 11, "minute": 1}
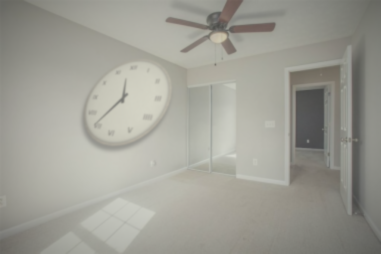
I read {"hour": 11, "minute": 36}
